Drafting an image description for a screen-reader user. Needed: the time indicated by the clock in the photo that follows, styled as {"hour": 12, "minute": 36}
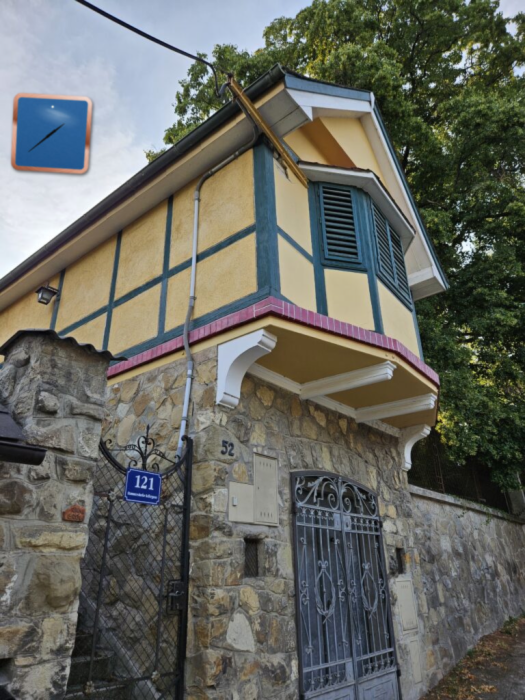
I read {"hour": 1, "minute": 38}
